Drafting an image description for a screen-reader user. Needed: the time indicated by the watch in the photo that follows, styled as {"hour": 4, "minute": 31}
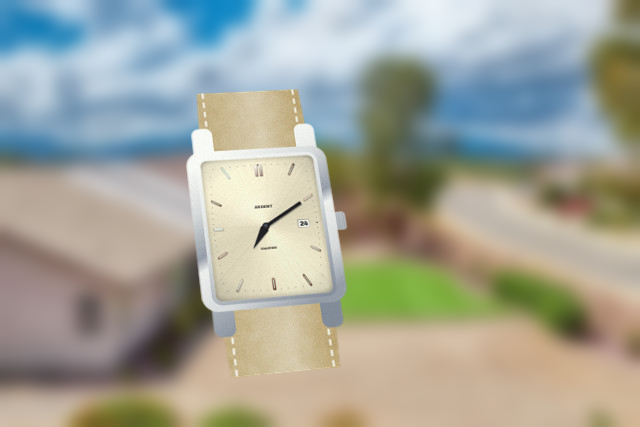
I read {"hour": 7, "minute": 10}
